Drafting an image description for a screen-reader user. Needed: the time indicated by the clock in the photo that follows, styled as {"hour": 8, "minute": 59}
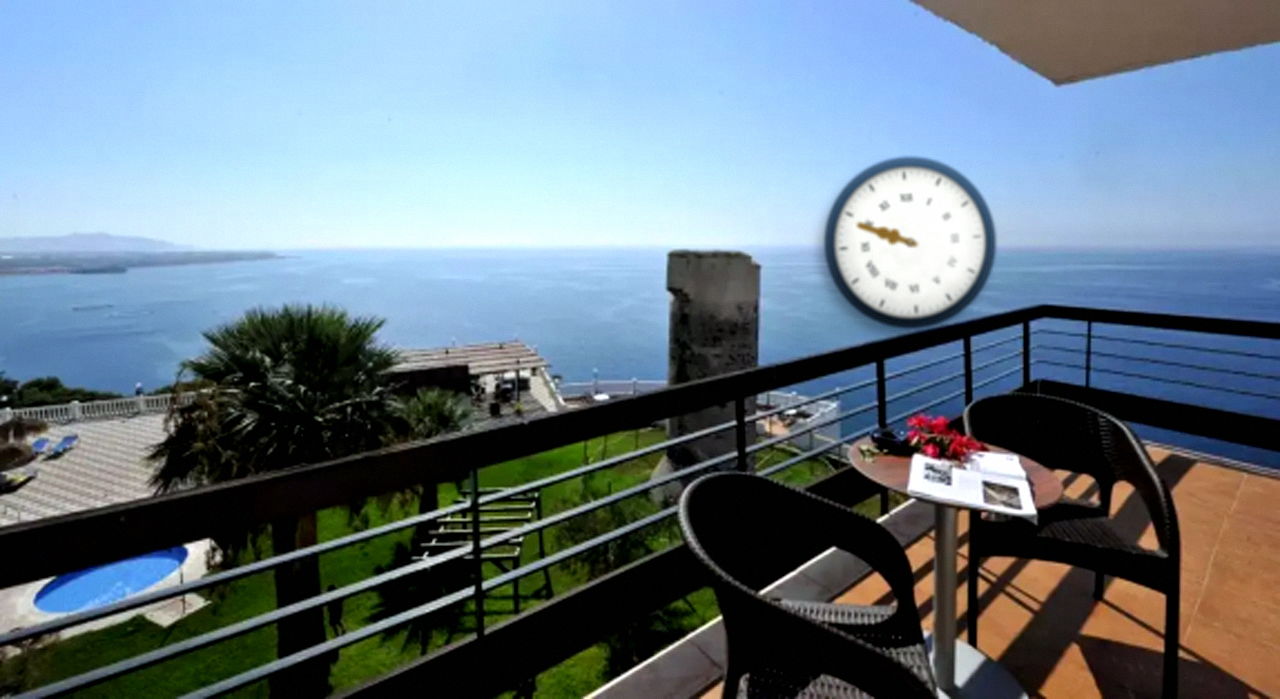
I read {"hour": 9, "minute": 49}
